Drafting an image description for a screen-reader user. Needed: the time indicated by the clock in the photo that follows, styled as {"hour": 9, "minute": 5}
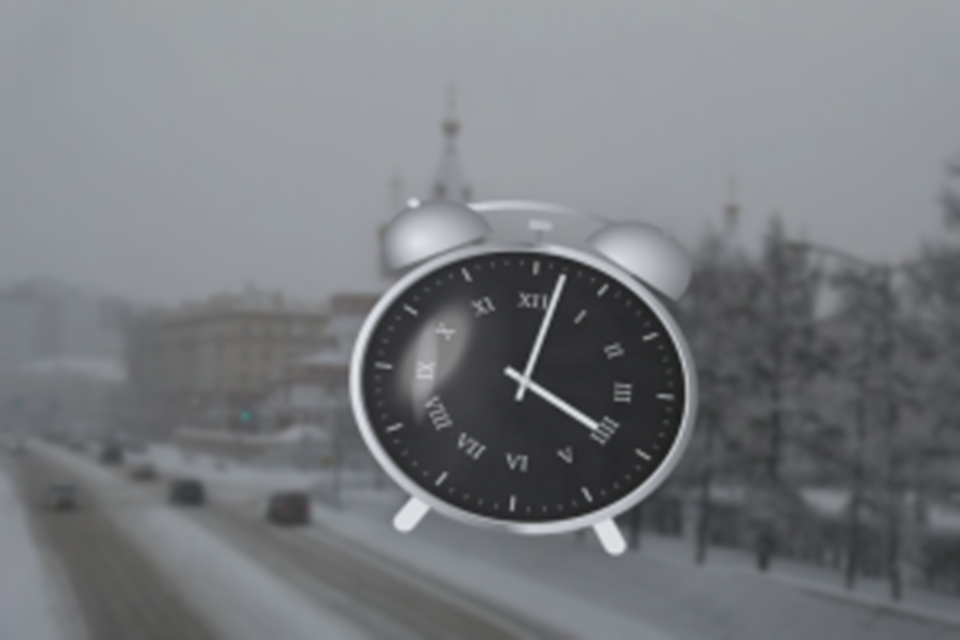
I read {"hour": 4, "minute": 2}
